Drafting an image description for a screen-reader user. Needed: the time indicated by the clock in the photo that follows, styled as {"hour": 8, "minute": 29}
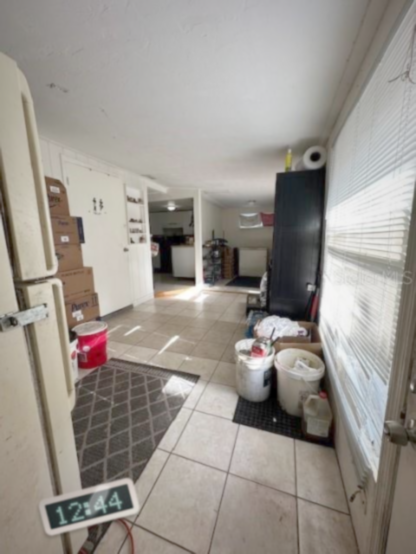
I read {"hour": 12, "minute": 44}
